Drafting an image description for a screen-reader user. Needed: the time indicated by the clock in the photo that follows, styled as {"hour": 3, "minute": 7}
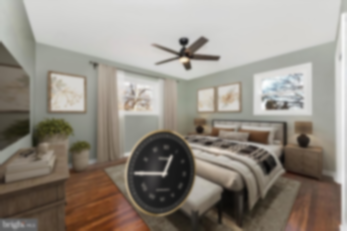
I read {"hour": 12, "minute": 45}
